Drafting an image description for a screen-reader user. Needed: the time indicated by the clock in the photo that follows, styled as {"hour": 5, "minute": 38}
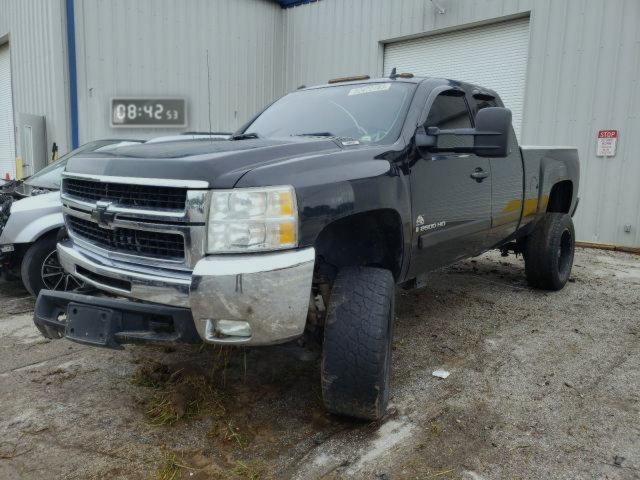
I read {"hour": 8, "minute": 42}
